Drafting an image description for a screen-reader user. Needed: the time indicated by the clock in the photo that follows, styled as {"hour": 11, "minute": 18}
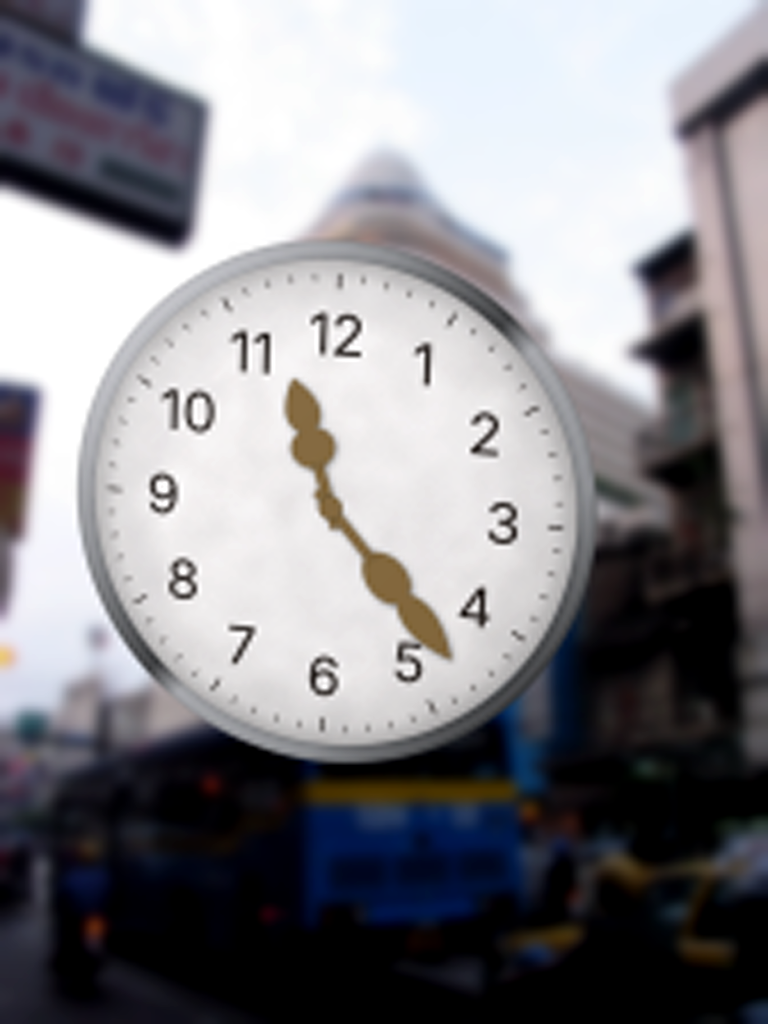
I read {"hour": 11, "minute": 23}
